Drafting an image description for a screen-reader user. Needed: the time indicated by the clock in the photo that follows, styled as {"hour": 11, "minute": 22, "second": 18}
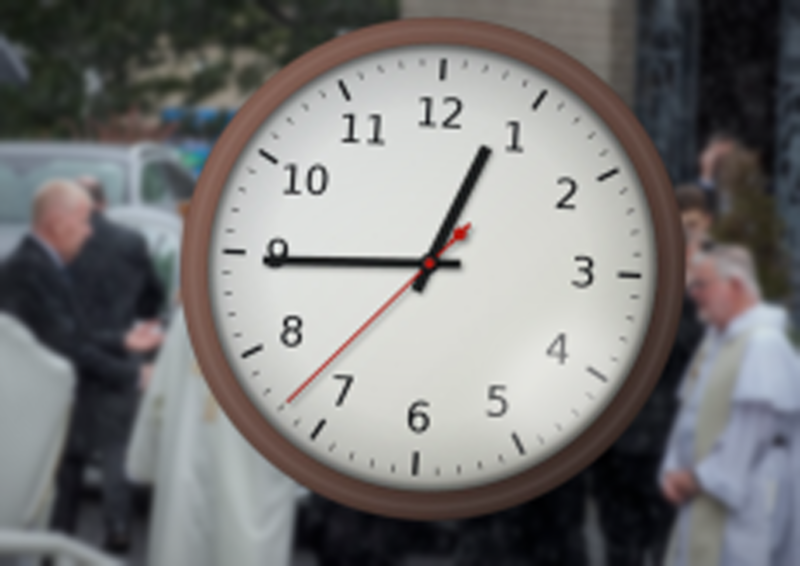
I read {"hour": 12, "minute": 44, "second": 37}
